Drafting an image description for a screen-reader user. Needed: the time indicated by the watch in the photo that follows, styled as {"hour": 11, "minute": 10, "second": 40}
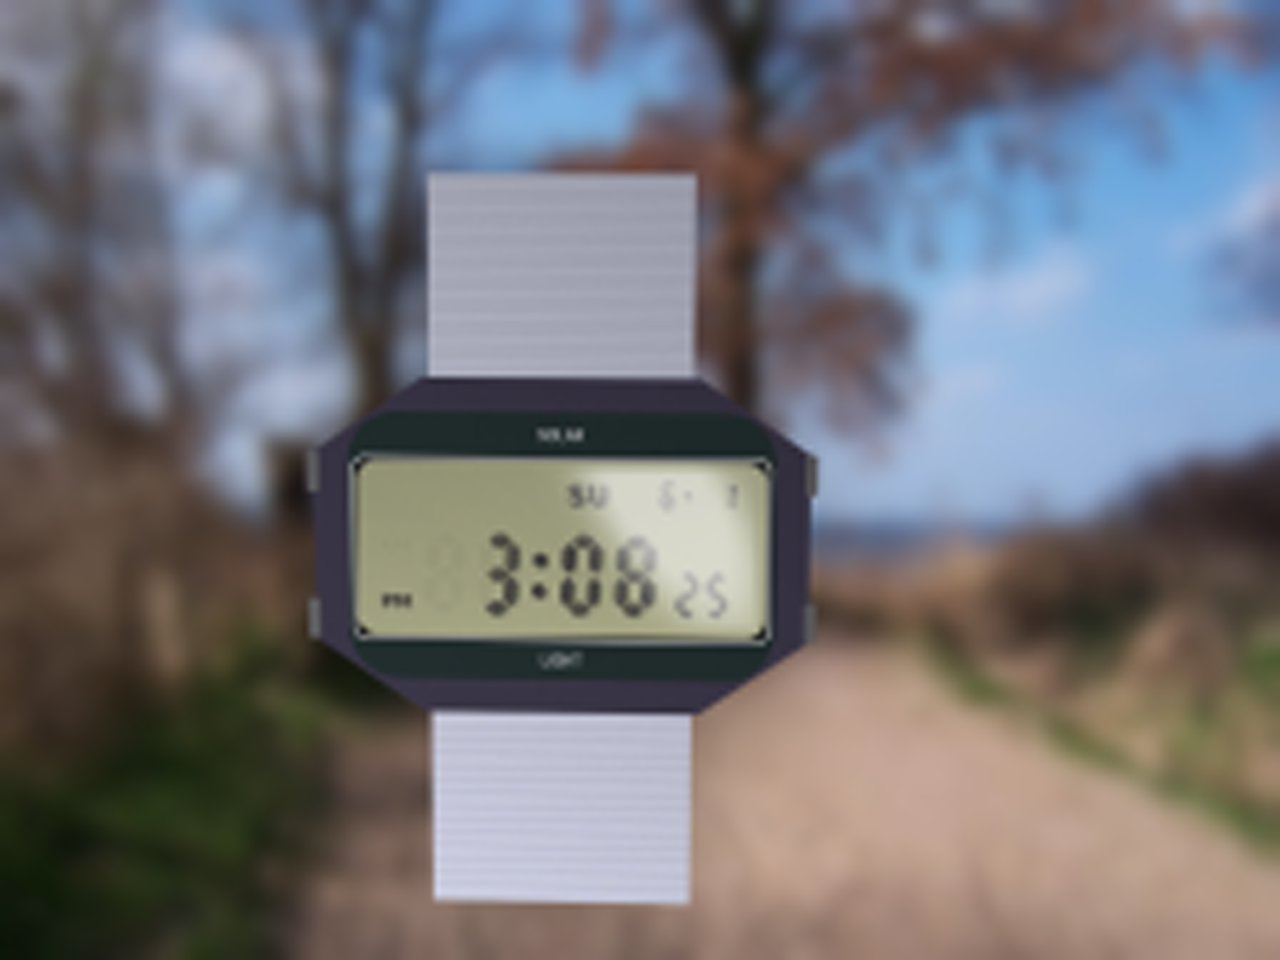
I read {"hour": 3, "minute": 8, "second": 25}
